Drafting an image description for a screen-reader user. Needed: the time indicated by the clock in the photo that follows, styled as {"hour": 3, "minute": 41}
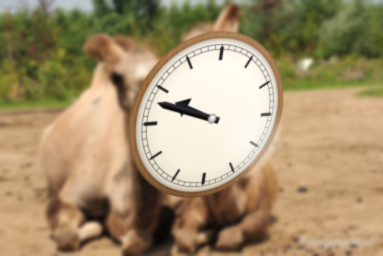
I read {"hour": 9, "minute": 48}
